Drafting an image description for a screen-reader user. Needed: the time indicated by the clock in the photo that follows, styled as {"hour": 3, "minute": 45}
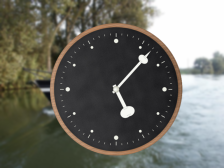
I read {"hour": 5, "minute": 7}
